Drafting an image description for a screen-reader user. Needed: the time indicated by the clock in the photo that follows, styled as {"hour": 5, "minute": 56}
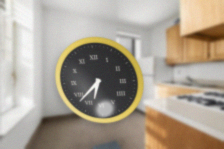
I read {"hour": 6, "minute": 38}
